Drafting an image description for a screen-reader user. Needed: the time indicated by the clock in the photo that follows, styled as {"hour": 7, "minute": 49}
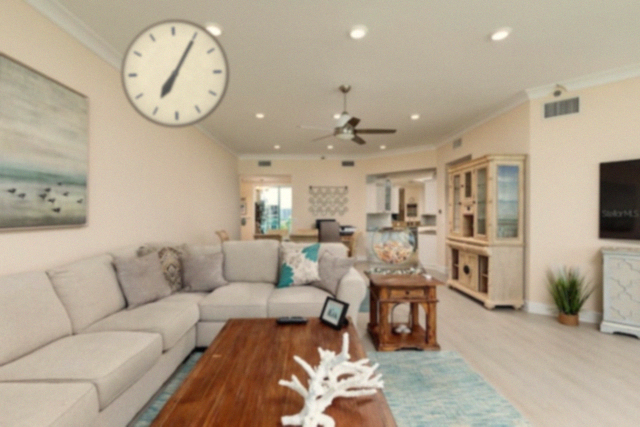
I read {"hour": 7, "minute": 5}
